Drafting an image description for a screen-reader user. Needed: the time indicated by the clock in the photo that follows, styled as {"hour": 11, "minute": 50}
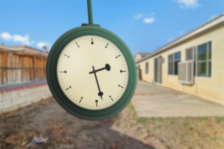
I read {"hour": 2, "minute": 28}
